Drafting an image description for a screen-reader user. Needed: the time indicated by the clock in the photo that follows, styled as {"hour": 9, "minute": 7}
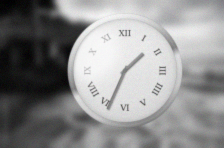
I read {"hour": 1, "minute": 34}
